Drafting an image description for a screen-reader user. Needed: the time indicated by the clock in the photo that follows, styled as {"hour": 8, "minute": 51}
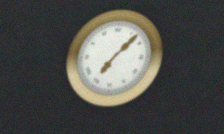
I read {"hour": 7, "minute": 7}
